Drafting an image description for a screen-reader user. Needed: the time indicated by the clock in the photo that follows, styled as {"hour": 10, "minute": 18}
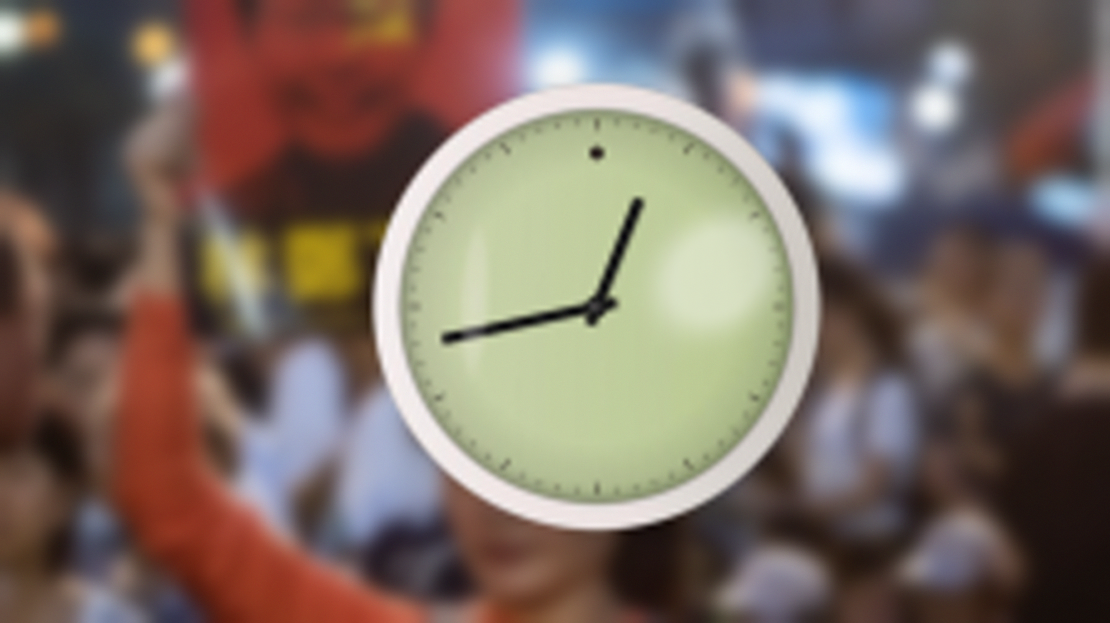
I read {"hour": 12, "minute": 43}
